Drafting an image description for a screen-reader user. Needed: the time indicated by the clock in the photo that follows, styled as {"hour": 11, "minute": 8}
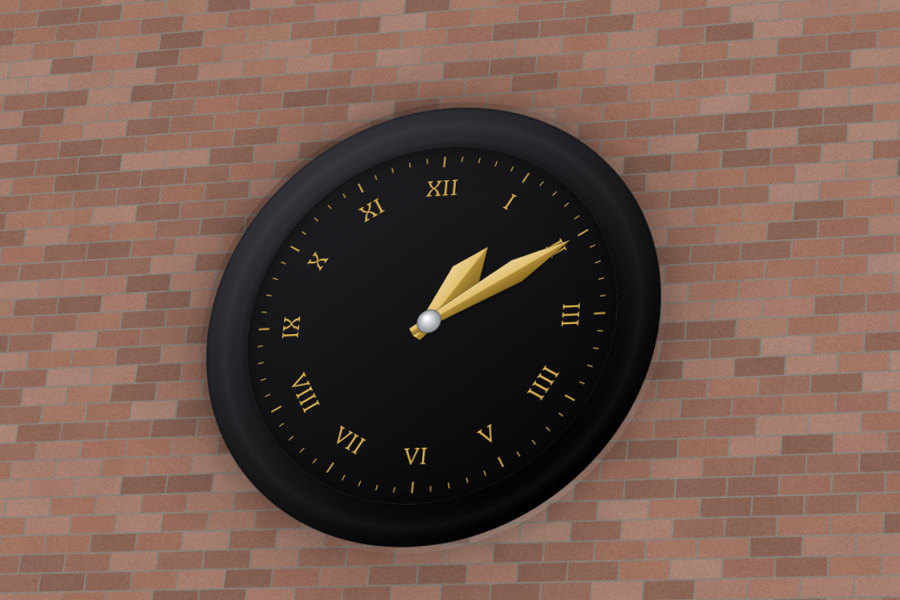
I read {"hour": 1, "minute": 10}
